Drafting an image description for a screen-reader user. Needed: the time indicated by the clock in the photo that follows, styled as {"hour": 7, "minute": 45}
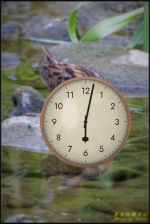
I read {"hour": 6, "minute": 2}
